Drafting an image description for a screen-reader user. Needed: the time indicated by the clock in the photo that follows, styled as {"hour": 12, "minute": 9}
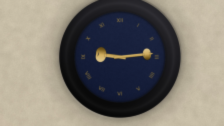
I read {"hour": 9, "minute": 14}
